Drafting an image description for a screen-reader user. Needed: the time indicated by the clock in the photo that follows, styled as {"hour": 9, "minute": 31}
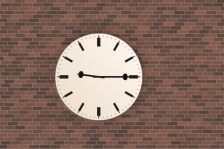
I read {"hour": 9, "minute": 15}
